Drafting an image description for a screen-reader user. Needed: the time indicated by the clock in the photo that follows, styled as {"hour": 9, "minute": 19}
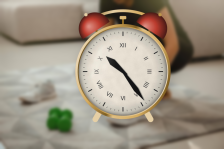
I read {"hour": 10, "minute": 24}
